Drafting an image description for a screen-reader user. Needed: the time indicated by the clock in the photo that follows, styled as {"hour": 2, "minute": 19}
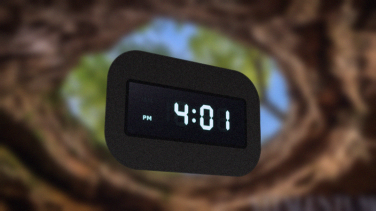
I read {"hour": 4, "minute": 1}
